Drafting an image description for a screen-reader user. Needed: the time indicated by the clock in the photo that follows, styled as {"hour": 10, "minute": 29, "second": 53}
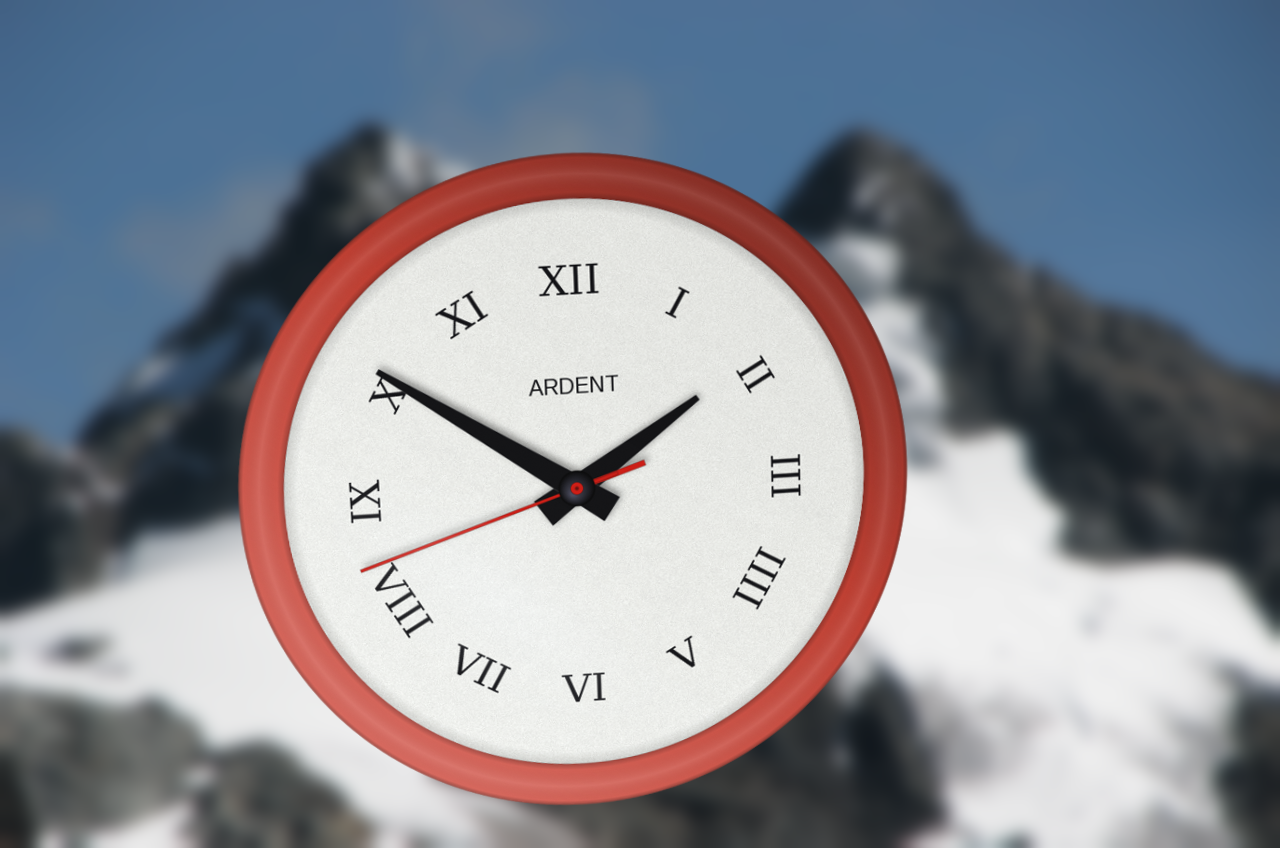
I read {"hour": 1, "minute": 50, "second": 42}
